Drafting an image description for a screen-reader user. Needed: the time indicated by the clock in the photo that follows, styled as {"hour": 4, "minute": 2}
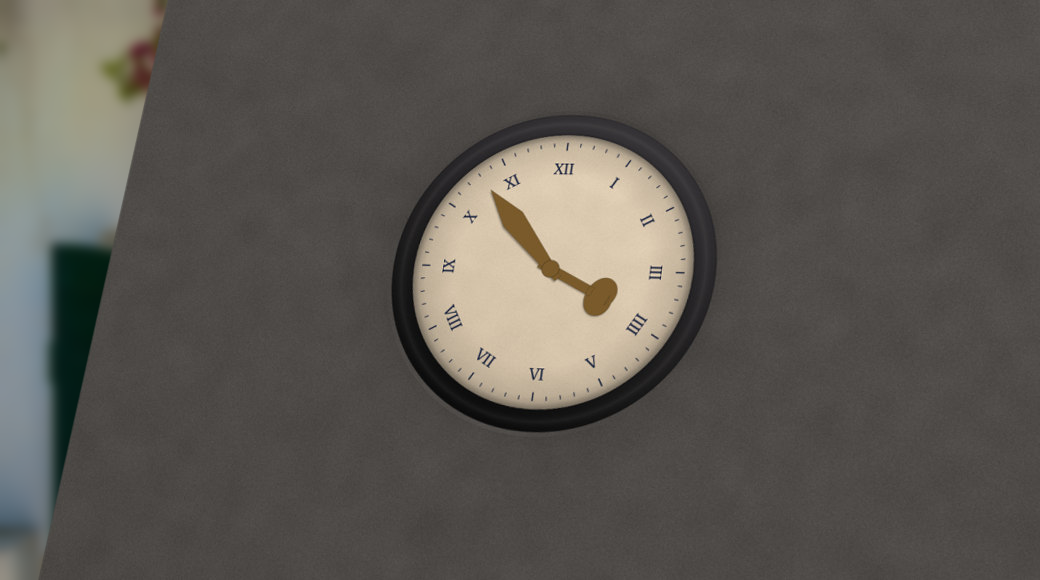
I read {"hour": 3, "minute": 53}
